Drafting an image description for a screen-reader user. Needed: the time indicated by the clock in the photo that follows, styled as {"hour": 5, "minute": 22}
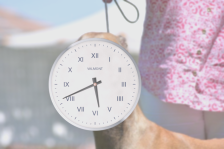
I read {"hour": 5, "minute": 41}
